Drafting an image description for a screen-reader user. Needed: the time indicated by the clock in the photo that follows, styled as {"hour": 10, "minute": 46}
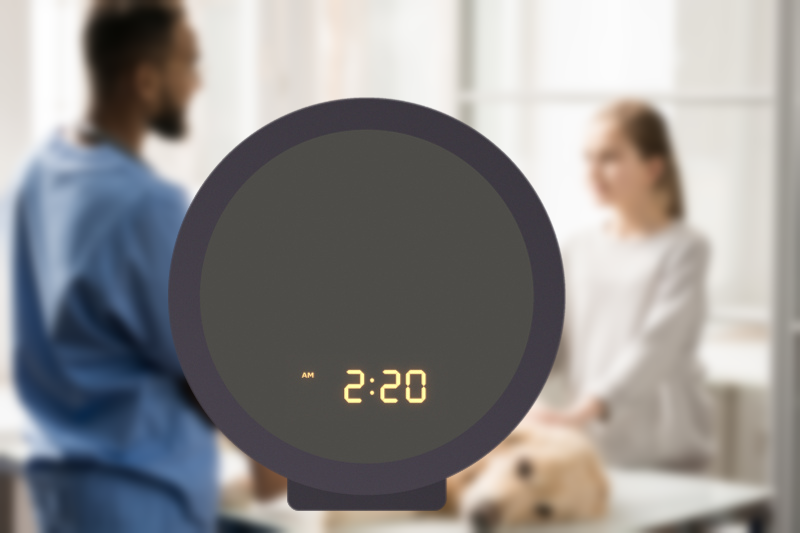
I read {"hour": 2, "minute": 20}
